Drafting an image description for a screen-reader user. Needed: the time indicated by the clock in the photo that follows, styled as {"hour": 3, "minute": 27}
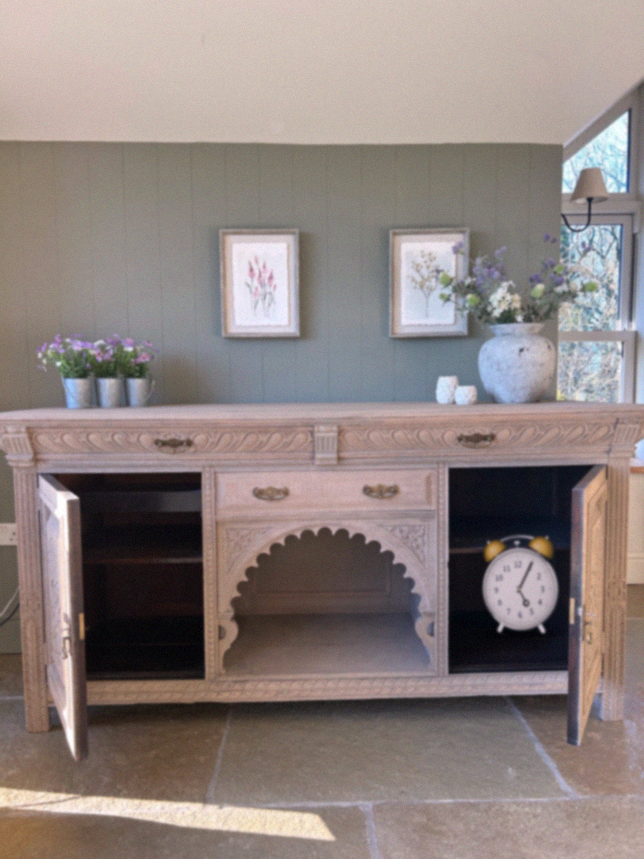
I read {"hour": 5, "minute": 5}
